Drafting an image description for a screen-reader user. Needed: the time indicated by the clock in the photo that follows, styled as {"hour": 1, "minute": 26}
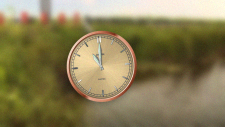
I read {"hour": 11, "minute": 0}
